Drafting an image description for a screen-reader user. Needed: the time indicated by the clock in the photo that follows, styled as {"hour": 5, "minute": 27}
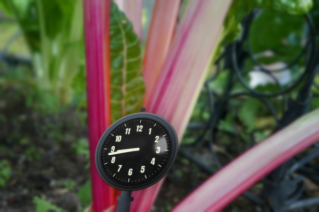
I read {"hour": 8, "minute": 43}
